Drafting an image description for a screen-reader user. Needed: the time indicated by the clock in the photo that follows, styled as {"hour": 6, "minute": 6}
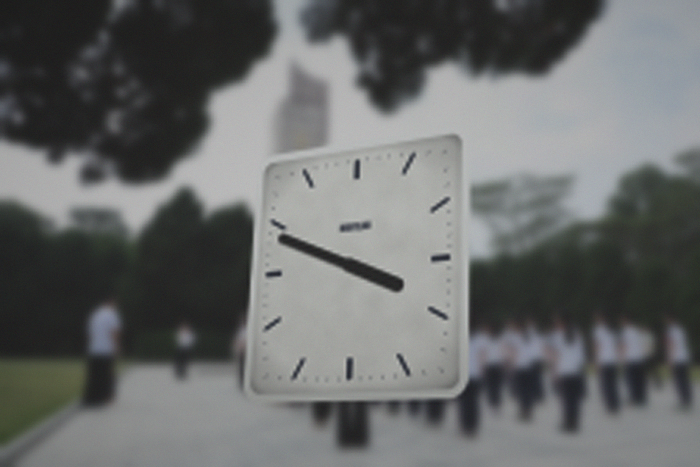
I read {"hour": 3, "minute": 49}
